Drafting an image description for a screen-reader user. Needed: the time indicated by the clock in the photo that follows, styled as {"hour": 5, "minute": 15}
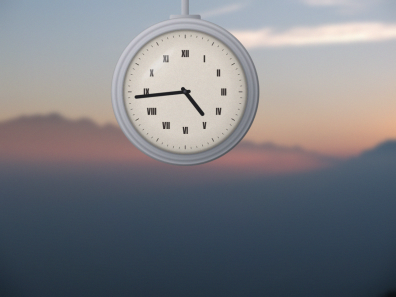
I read {"hour": 4, "minute": 44}
